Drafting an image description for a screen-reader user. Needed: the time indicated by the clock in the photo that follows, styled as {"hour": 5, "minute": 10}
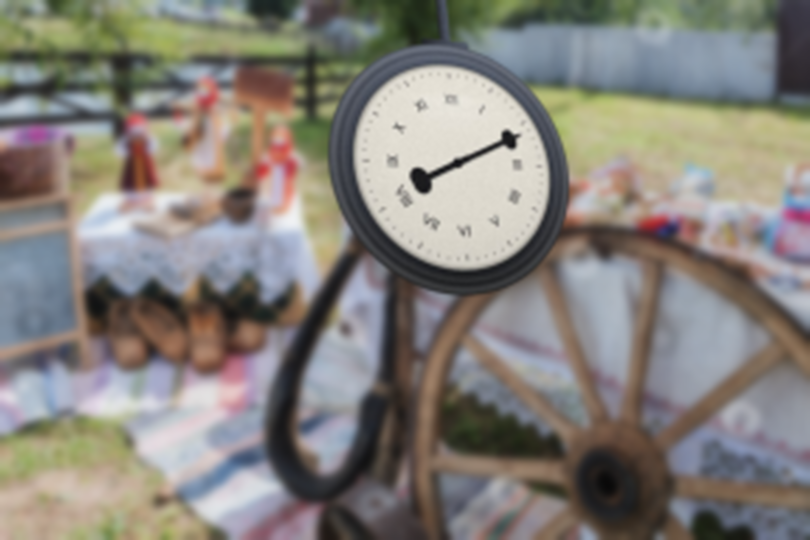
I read {"hour": 8, "minute": 11}
